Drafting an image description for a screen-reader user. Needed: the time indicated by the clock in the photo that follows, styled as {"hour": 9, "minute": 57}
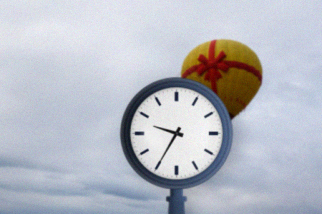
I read {"hour": 9, "minute": 35}
